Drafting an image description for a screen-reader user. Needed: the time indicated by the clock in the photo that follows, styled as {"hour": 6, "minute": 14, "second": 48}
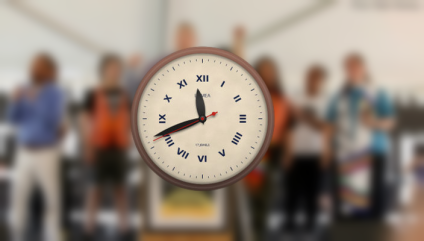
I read {"hour": 11, "minute": 41, "second": 41}
